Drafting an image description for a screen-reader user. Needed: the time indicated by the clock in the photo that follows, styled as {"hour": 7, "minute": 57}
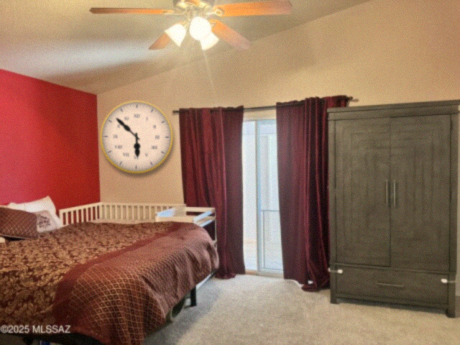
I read {"hour": 5, "minute": 52}
